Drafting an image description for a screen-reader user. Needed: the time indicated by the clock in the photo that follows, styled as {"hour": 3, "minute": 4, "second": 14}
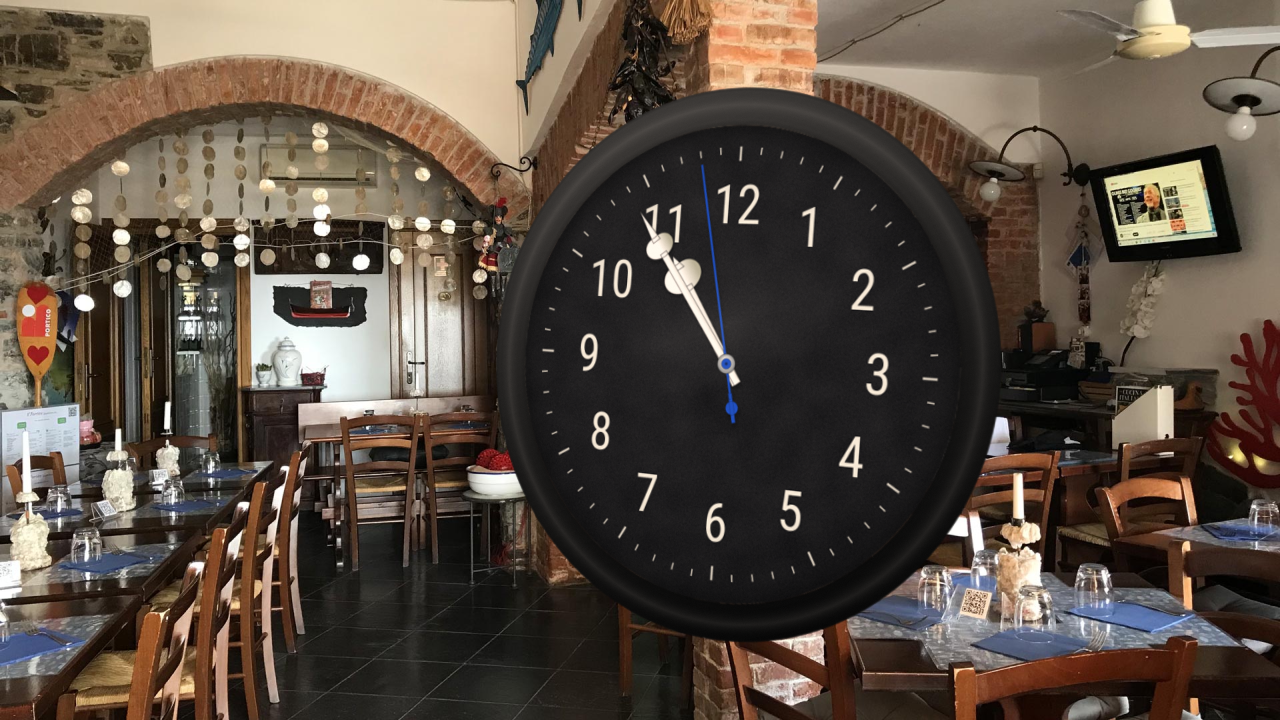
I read {"hour": 10, "minute": 53, "second": 58}
